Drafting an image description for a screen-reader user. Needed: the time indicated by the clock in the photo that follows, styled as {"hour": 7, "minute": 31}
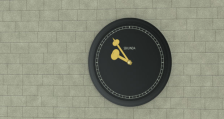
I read {"hour": 9, "minute": 54}
